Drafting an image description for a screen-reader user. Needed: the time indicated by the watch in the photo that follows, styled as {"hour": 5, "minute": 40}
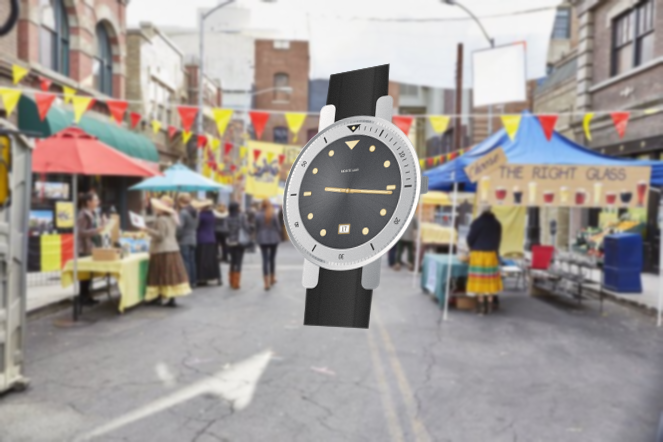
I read {"hour": 9, "minute": 16}
